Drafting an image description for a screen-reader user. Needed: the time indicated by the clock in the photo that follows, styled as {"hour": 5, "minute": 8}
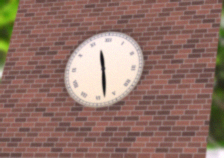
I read {"hour": 11, "minute": 28}
